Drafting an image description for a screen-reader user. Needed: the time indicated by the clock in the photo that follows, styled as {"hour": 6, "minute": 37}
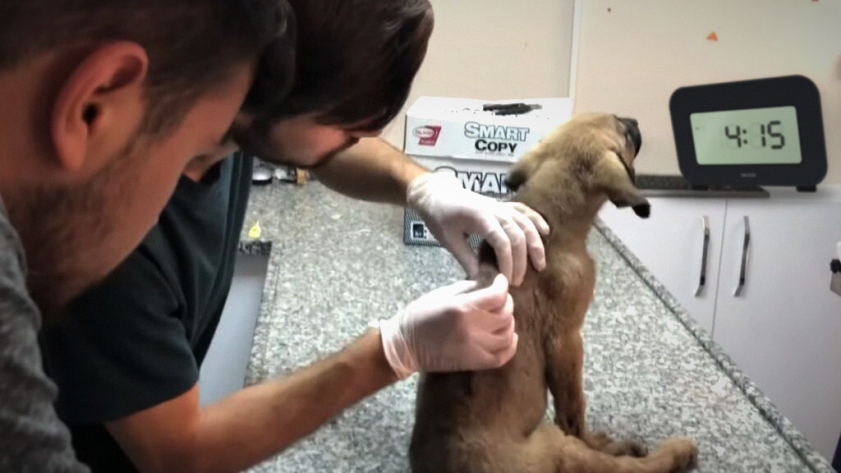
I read {"hour": 4, "minute": 15}
